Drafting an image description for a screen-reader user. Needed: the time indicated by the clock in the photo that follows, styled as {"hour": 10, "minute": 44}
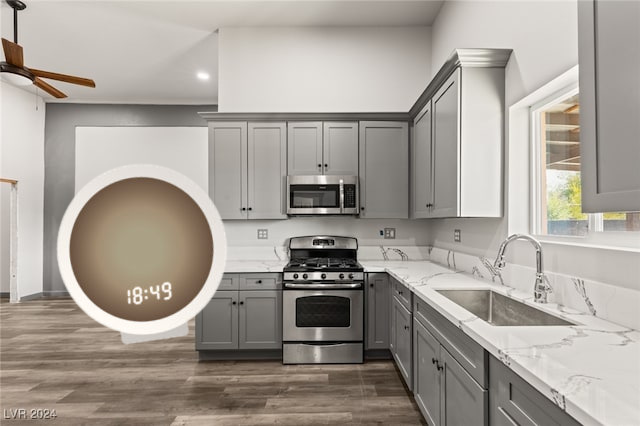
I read {"hour": 18, "minute": 49}
